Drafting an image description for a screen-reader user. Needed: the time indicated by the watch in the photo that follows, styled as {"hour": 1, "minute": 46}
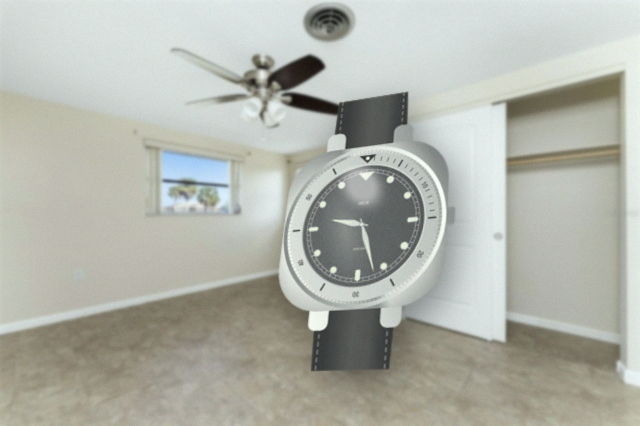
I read {"hour": 9, "minute": 27}
